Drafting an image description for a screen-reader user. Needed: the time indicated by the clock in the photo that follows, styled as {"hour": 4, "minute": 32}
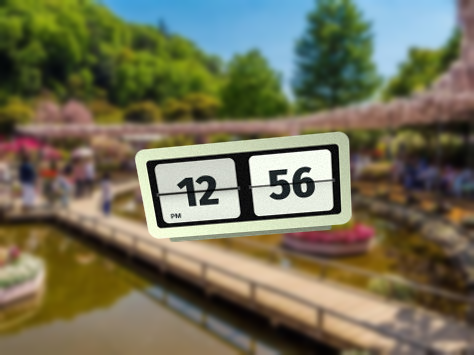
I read {"hour": 12, "minute": 56}
